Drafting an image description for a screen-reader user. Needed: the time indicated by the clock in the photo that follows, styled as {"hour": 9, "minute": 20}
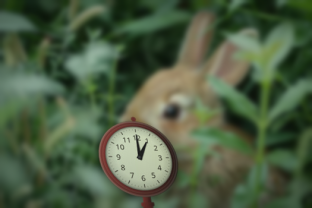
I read {"hour": 1, "minute": 0}
